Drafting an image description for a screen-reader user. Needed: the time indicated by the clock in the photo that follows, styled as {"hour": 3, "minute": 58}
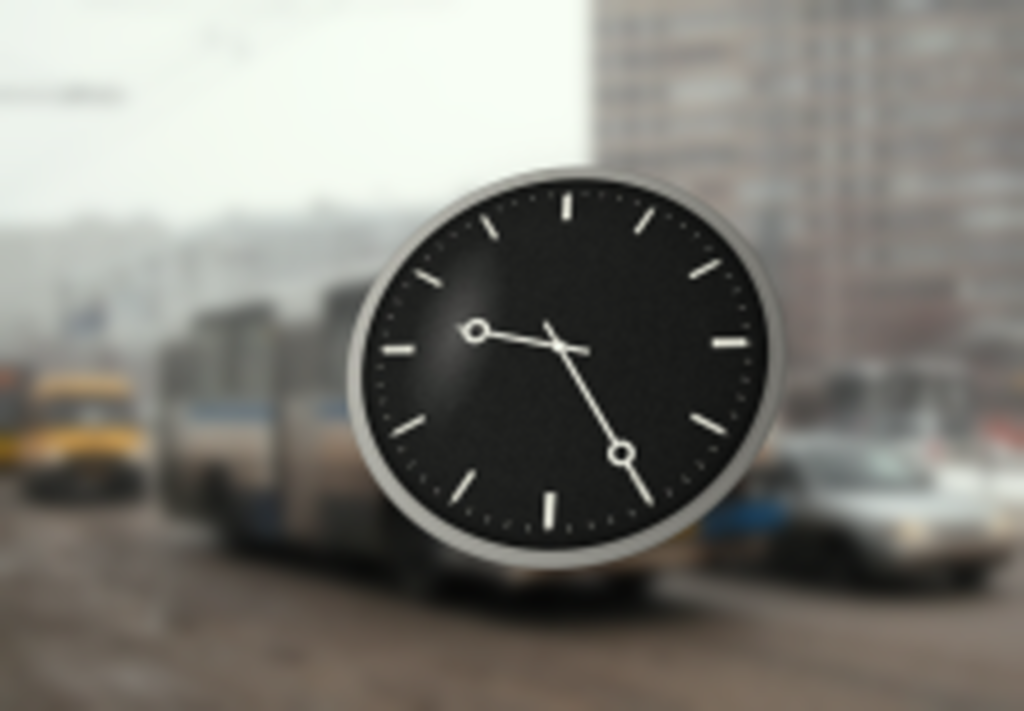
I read {"hour": 9, "minute": 25}
